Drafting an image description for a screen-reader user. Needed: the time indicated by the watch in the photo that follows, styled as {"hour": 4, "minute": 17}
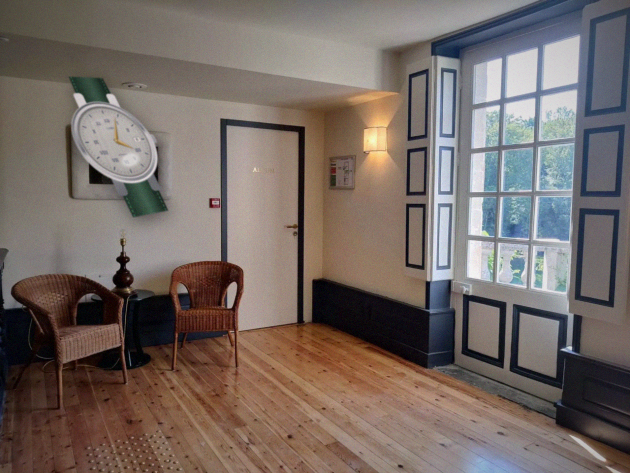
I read {"hour": 4, "minute": 4}
